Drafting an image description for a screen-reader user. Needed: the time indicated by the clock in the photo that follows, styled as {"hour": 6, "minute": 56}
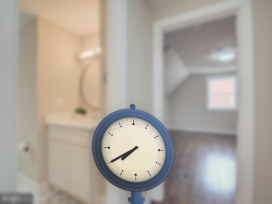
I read {"hour": 7, "minute": 40}
